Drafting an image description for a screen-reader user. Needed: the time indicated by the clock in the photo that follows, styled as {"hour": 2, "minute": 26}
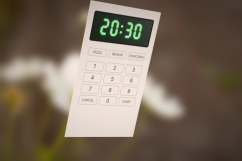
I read {"hour": 20, "minute": 30}
